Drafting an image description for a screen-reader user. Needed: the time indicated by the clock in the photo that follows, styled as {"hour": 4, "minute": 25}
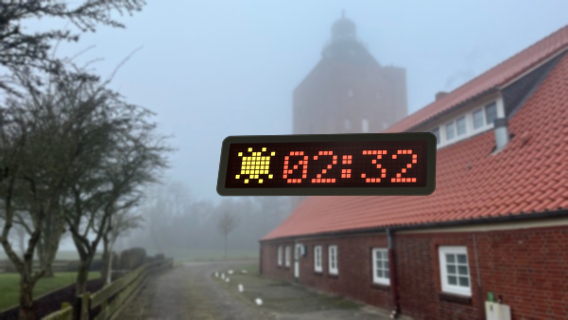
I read {"hour": 2, "minute": 32}
